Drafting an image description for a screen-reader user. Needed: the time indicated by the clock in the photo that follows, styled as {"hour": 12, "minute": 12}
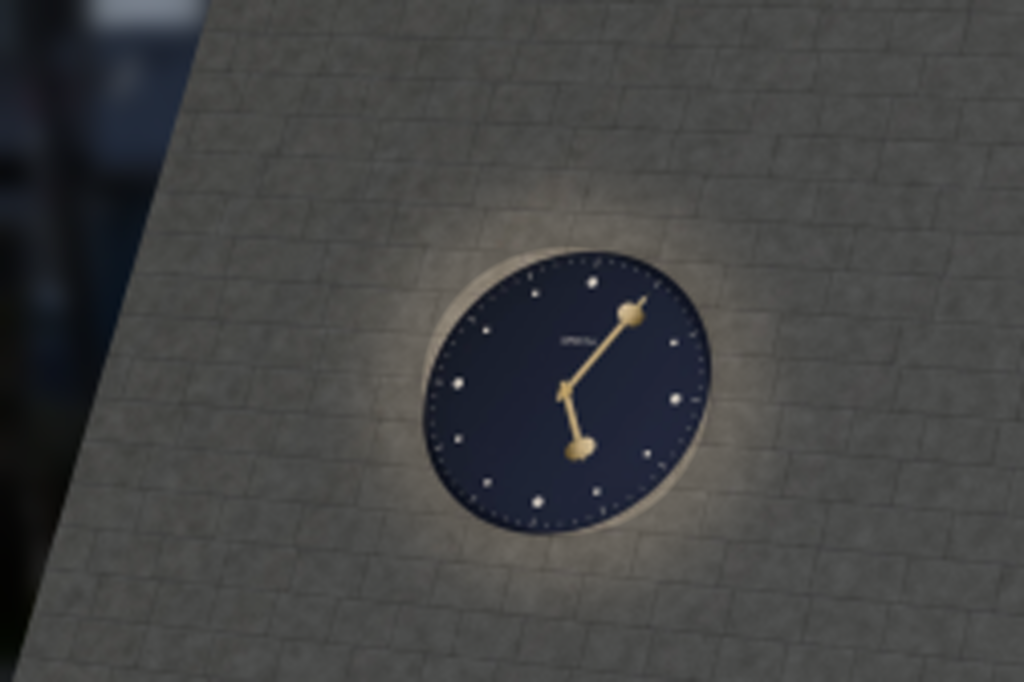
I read {"hour": 5, "minute": 5}
